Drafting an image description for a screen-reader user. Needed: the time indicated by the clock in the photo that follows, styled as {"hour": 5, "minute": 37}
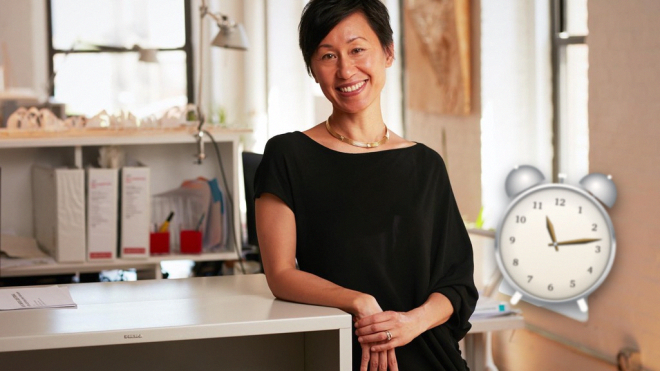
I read {"hour": 11, "minute": 13}
